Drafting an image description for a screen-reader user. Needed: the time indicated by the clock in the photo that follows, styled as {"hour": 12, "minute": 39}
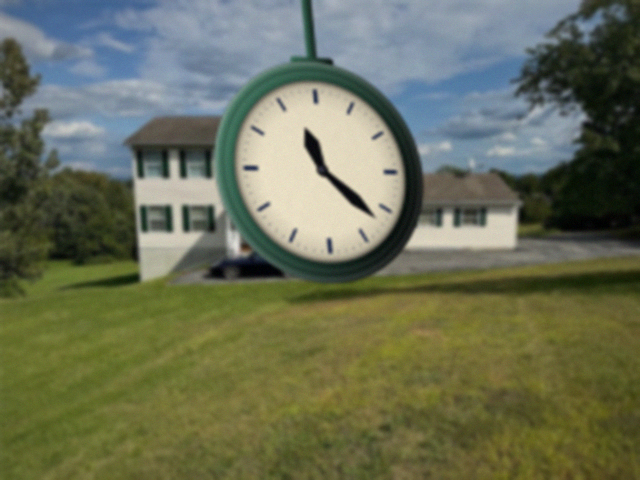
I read {"hour": 11, "minute": 22}
